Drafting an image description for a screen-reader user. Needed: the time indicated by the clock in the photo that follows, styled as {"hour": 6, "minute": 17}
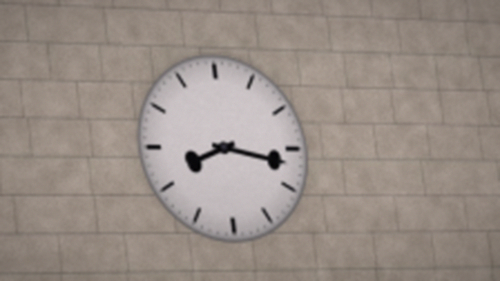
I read {"hour": 8, "minute": 17}
